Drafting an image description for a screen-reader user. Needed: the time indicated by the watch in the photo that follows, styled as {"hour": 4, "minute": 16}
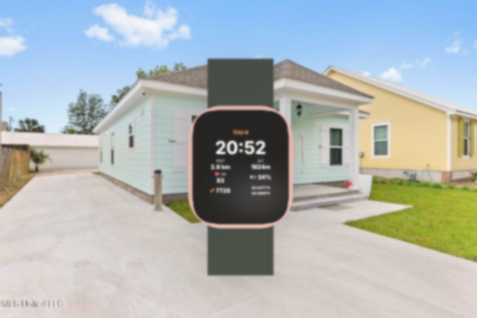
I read {"hour": 20, "minute": 52}
